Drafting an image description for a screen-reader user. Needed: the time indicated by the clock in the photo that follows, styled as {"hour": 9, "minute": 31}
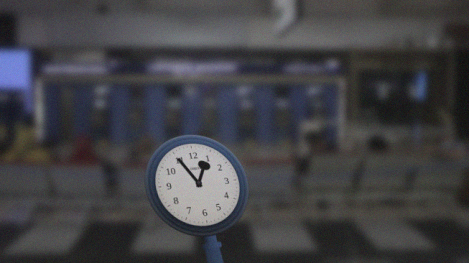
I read {"hour": 12, "minute": 55}
